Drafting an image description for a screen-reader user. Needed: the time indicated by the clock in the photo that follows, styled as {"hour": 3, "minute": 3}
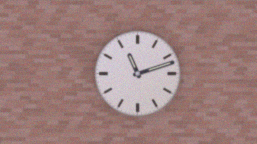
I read {"hour": 11, "minute": 12}
